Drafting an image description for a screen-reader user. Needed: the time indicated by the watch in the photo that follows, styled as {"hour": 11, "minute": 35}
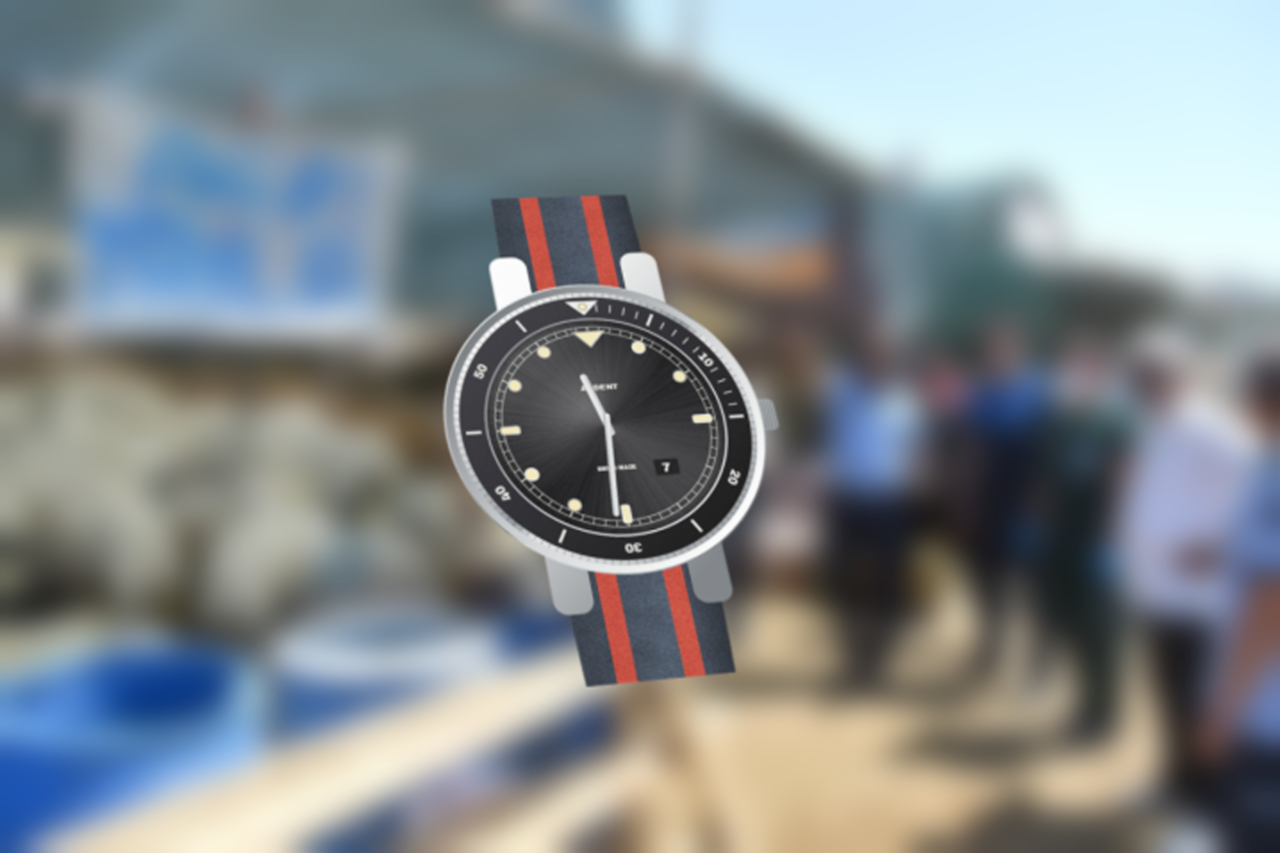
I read {"hour": 11, "minute": 31}
